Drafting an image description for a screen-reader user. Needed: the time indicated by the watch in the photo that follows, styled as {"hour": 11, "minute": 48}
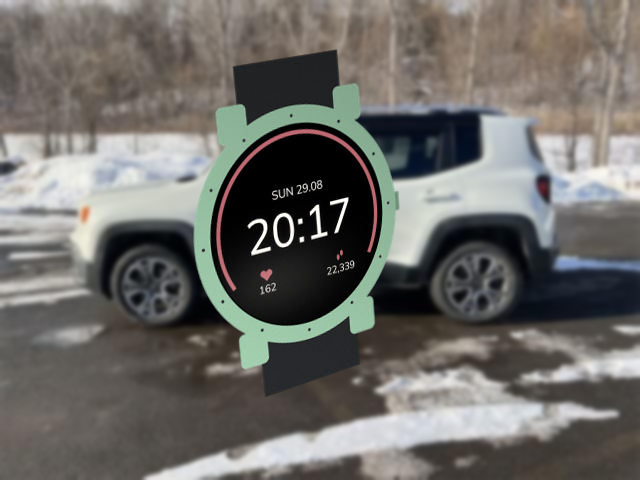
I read {"hour": 20, "minute": 17}
